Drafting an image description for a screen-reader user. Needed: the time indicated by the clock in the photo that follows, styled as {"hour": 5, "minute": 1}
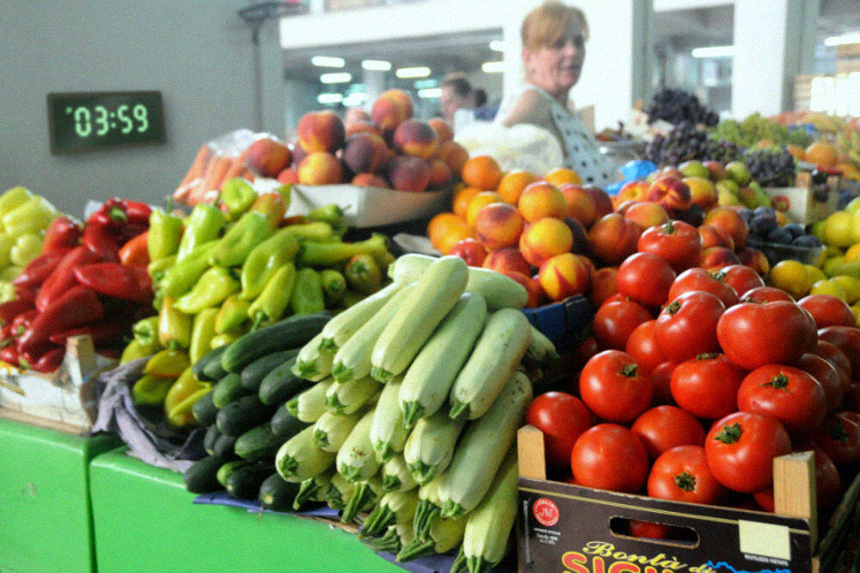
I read {"hour": 3, "minute": 59}
